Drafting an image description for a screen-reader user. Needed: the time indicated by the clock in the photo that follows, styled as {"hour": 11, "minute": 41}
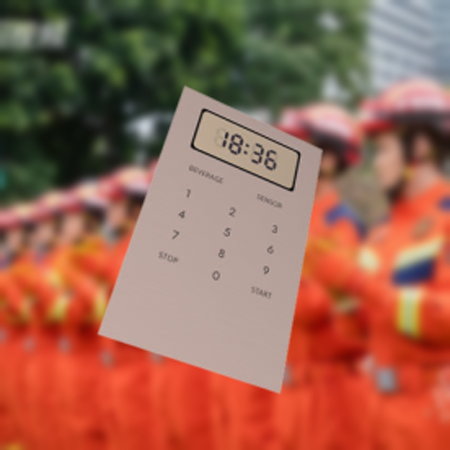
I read {"hour": 18, "minute": 36}
